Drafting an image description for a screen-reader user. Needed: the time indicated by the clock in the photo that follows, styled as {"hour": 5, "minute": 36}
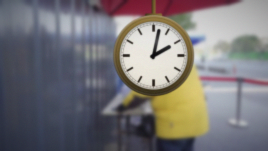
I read {"hour": 2, "minute": 2}
